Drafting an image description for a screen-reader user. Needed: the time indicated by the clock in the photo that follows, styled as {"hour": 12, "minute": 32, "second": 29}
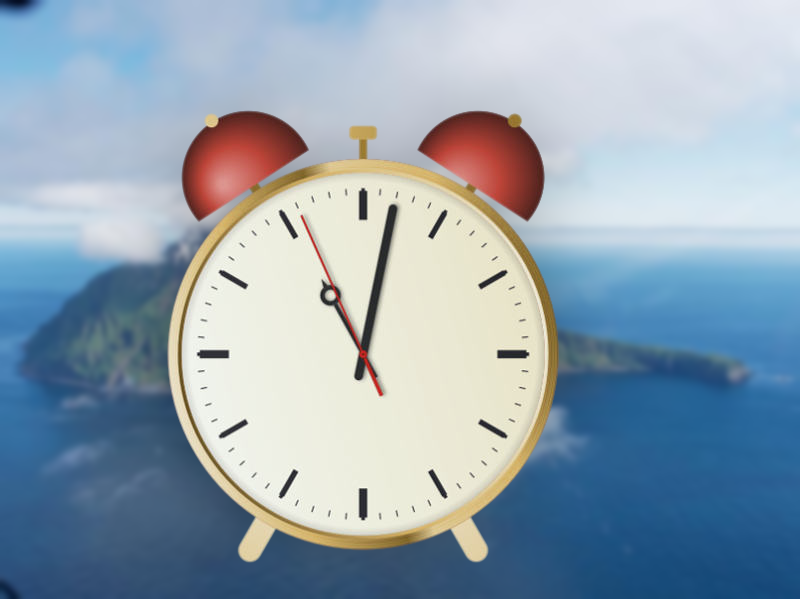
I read {"hour": 11, "minute": 1, "second": 56}
